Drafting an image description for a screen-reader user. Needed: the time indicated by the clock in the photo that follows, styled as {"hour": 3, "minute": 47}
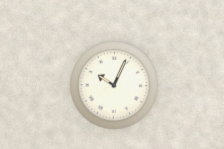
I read {"hour": 10, "minute": 4}
